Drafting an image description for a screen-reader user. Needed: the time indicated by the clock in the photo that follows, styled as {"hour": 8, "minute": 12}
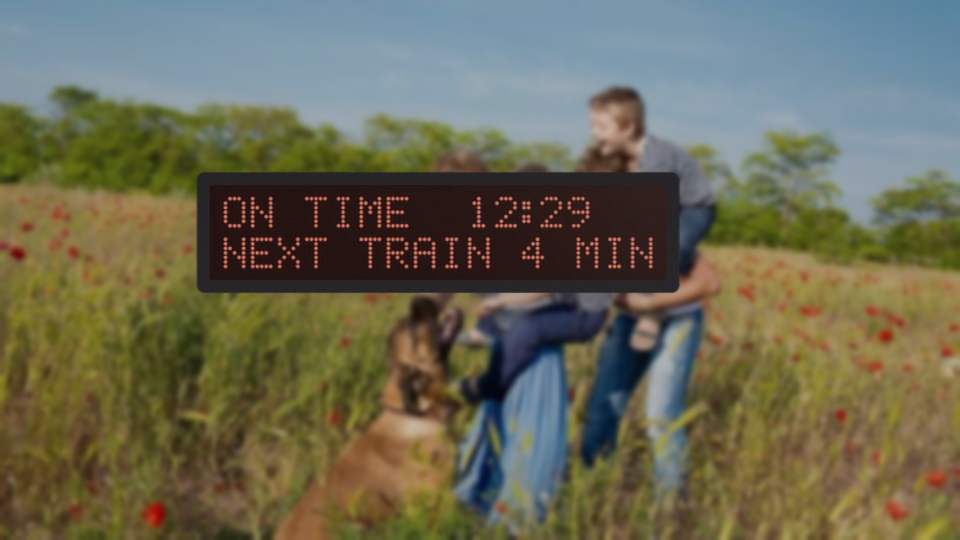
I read {"hour": 12, "minute": 29}
